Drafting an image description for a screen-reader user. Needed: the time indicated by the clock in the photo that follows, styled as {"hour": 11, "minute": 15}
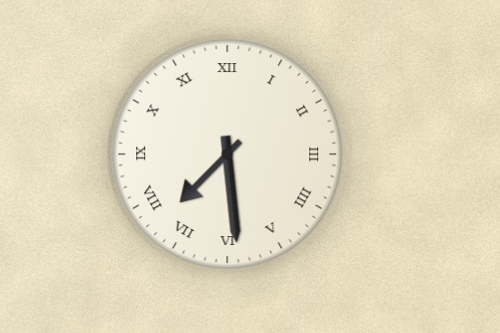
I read {"hour": 7, "minute": 29}
